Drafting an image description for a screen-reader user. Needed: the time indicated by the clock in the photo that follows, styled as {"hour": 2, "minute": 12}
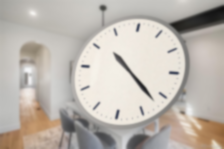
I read {"hour": 10, "minute": 22}
